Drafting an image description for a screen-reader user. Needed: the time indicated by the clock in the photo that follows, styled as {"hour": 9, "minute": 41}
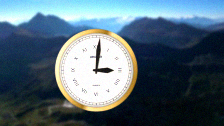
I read {"hour": 3, "minute": 1}
